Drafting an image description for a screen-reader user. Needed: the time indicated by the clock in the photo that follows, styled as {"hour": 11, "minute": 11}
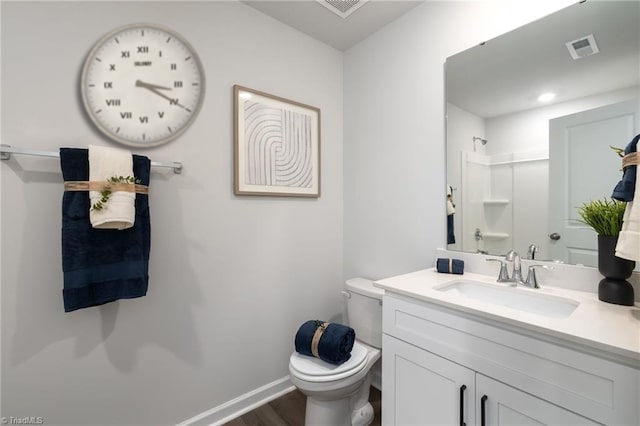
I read {"hour": 3, "minute": 20}
